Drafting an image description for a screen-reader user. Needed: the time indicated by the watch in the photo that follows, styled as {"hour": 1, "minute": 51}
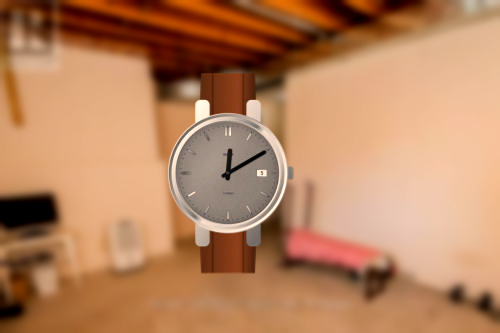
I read {"hour": 12, "minute": 10}
